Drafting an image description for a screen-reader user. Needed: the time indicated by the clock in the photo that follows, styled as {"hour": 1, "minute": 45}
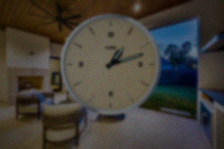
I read {"hour": 1, "minute": 12}
